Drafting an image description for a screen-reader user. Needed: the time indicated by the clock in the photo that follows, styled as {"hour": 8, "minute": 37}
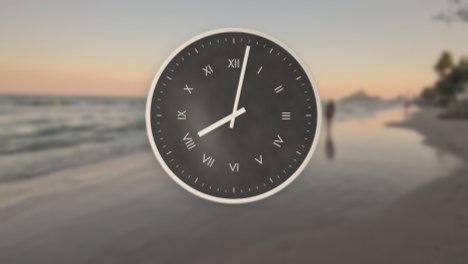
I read {"hour": 8, "minute": 2}
